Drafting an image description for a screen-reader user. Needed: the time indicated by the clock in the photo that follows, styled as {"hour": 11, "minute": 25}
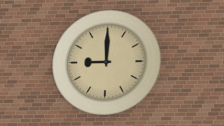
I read {"hour": 9, "minute": 0}
